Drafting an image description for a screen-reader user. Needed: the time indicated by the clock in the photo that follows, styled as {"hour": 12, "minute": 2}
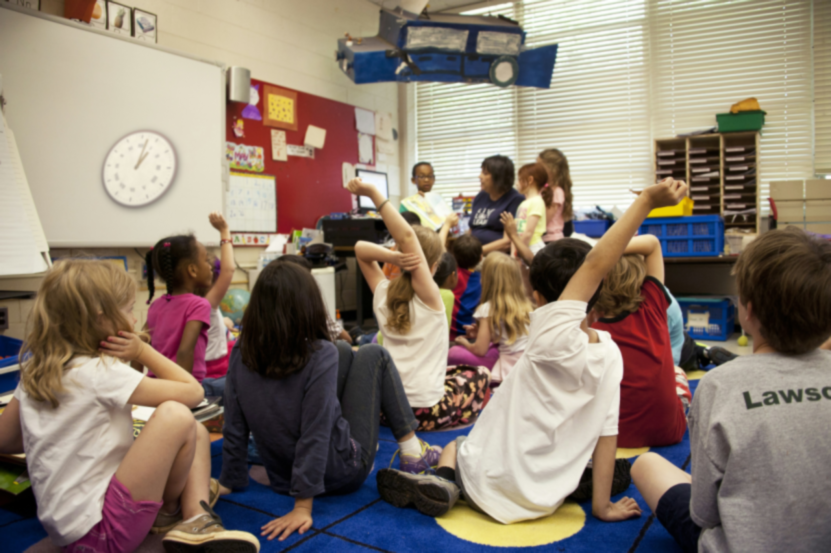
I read {"hour": 1, "minute": 2}
